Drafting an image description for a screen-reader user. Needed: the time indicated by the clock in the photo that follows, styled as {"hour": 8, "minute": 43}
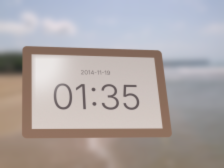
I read {"hour": 1, "minute": 35}
